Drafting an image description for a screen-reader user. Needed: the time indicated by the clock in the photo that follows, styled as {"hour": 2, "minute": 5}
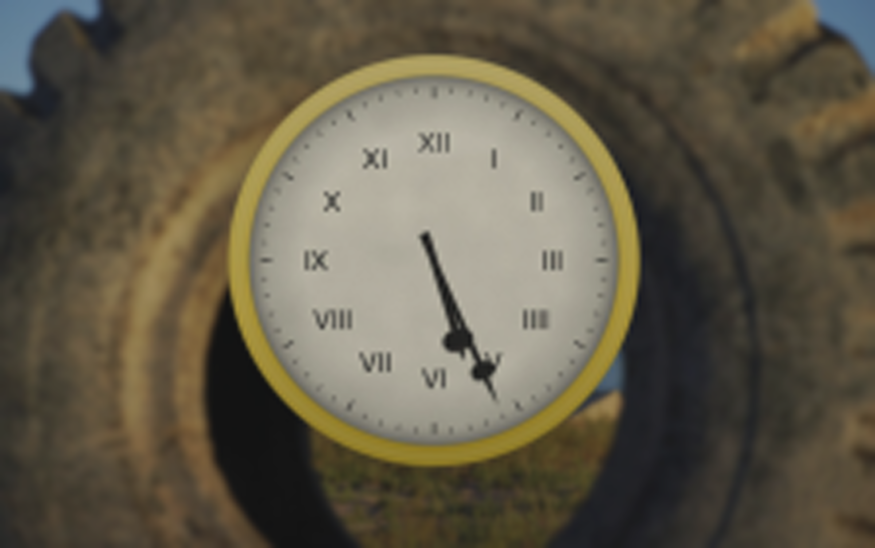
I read {"hour": 5, "minute": 26}
